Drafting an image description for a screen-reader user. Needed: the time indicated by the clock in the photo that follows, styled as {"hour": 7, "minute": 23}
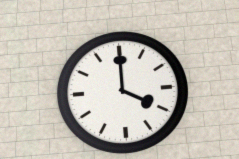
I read {"hour": 4, "minute": 0}
